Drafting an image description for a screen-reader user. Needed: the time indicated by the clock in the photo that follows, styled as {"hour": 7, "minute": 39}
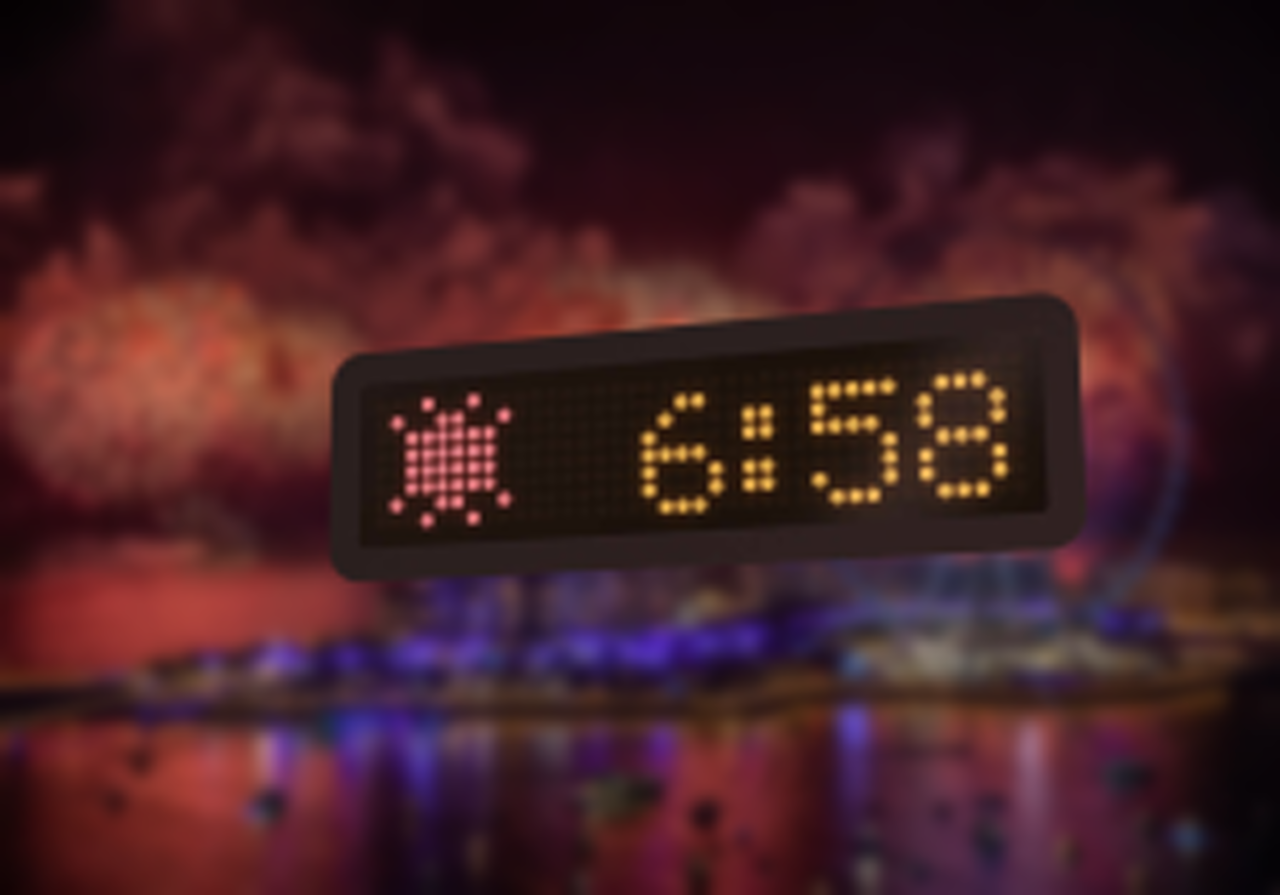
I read {"hour": 6, "minute": 58}
